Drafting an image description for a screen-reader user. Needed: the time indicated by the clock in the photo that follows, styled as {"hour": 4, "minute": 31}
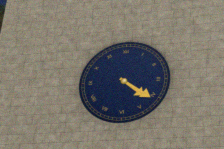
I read {"hour": 4, "minute": 21}
